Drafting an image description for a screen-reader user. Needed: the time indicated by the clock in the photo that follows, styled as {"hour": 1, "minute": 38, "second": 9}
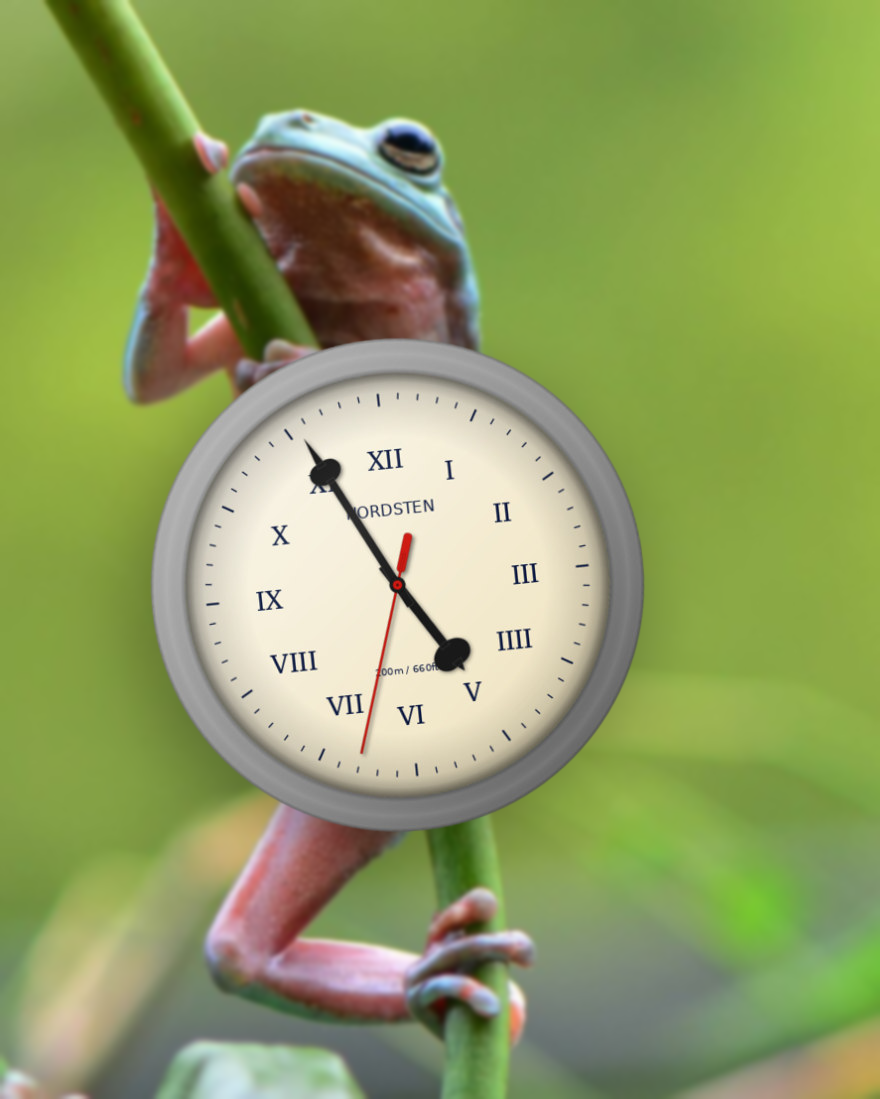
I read {"hour": 4, "minute": 55, "second": 33}
